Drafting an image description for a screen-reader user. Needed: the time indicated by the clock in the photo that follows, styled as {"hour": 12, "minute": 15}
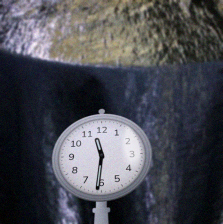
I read {"hour": 11, "minute": 31}
